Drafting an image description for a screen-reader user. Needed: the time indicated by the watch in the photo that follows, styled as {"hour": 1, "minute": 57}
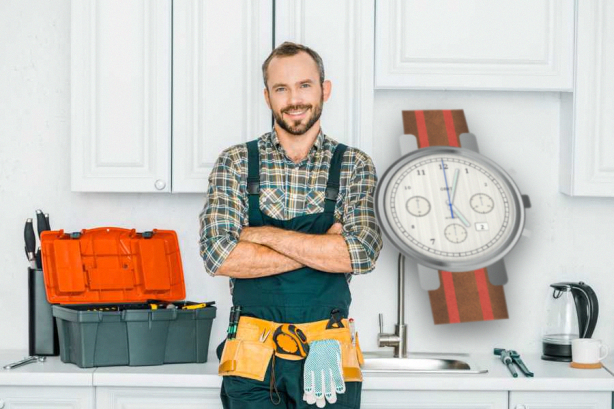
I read {"hour": 5, "minute": 3}
